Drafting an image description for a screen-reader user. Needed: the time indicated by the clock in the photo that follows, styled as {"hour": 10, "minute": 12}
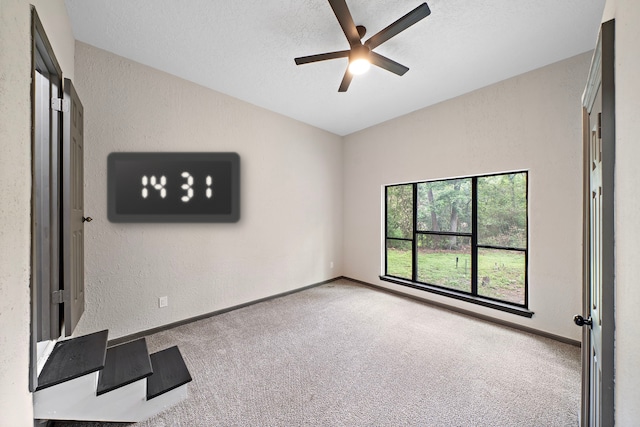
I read {"hour": 14, "minute": 31}
